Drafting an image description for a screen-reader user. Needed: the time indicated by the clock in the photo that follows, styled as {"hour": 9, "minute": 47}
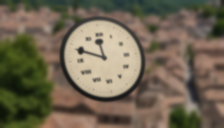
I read {"hour": 11, "minute": 49}
